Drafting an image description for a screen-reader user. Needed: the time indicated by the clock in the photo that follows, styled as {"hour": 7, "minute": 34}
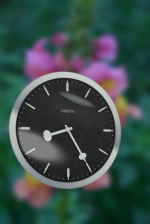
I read {"hour": 8, "minute": 25}
